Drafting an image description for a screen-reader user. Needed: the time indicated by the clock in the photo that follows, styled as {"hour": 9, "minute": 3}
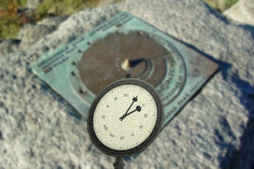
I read {"hour": 2, "minute": 5}
